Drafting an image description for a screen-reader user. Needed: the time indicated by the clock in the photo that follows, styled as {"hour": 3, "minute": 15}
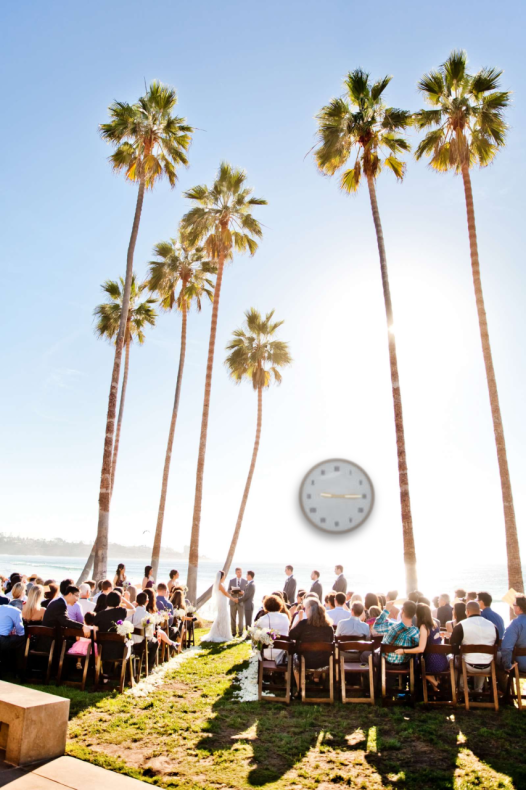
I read {"hour": 9, "minute": 15}
